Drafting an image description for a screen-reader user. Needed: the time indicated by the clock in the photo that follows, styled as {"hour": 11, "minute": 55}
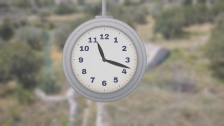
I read {"hour": 11, "minute": 18}
